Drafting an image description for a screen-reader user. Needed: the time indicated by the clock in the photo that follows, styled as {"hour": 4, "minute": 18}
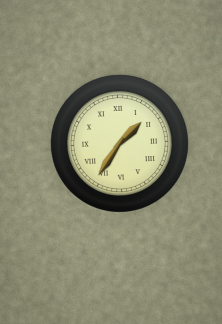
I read {"hour": 1, "minute": 36}
